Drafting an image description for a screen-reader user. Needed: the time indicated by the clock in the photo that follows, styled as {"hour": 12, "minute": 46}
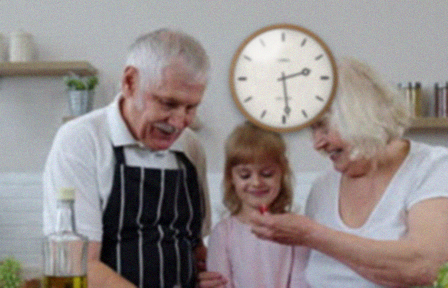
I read {"hour": 2, "minute": 29}
